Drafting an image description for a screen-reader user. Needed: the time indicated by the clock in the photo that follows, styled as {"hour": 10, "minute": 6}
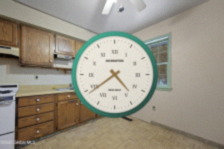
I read {"hour": 4, "minute": 39}
